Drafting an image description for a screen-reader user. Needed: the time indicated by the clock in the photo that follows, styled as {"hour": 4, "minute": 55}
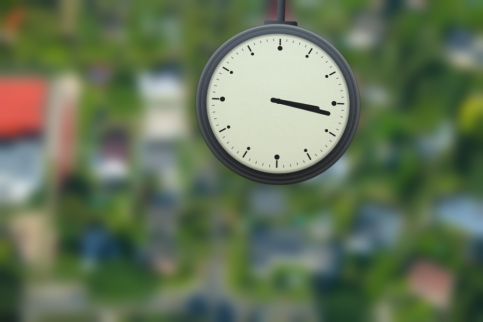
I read {"hour": 3, "minute": 17}
